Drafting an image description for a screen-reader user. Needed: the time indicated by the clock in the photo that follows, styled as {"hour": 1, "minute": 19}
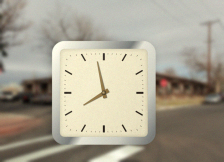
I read {"hour": 7, "minute": 58}
